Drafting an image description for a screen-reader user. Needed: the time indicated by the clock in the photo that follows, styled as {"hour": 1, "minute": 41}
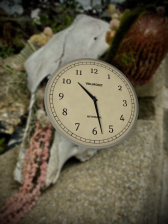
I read {"hour": 10, "minute": 28}
